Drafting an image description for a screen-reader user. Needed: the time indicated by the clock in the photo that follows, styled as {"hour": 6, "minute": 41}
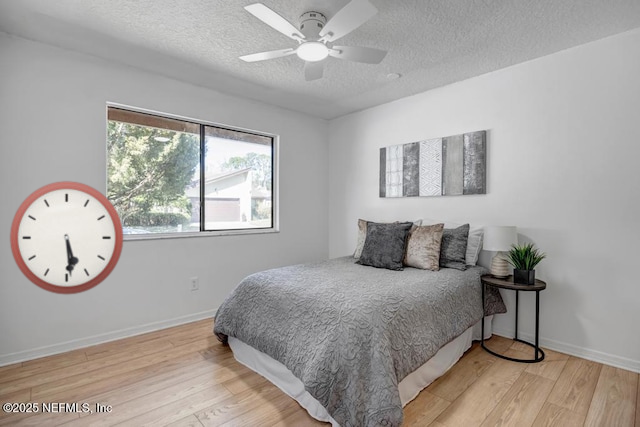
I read {"hour": 5, "minute": 29}
